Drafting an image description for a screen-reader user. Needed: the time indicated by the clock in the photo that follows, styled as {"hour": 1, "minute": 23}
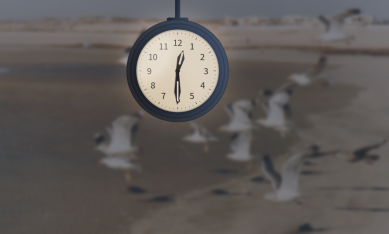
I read {"hour": 12, "minute": 30}
